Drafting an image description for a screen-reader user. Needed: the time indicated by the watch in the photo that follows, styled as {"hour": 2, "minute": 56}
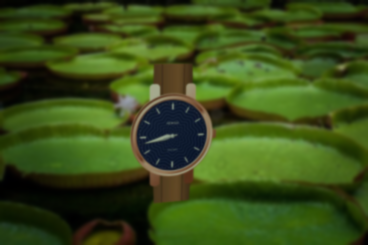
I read {"hour": 8, "minute": 43}
